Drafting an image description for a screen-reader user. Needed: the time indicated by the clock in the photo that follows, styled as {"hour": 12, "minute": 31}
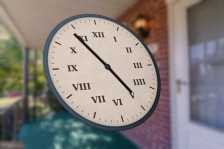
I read {"hour": 4, "minute": 54}
